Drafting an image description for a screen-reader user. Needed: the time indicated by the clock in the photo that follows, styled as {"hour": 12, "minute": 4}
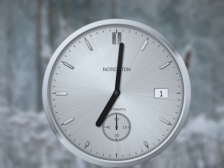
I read {"hour": 7, "minute": 1}
